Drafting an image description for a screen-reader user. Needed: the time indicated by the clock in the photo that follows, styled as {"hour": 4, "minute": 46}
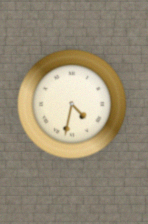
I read {"hour": 4, "minute": 32}
